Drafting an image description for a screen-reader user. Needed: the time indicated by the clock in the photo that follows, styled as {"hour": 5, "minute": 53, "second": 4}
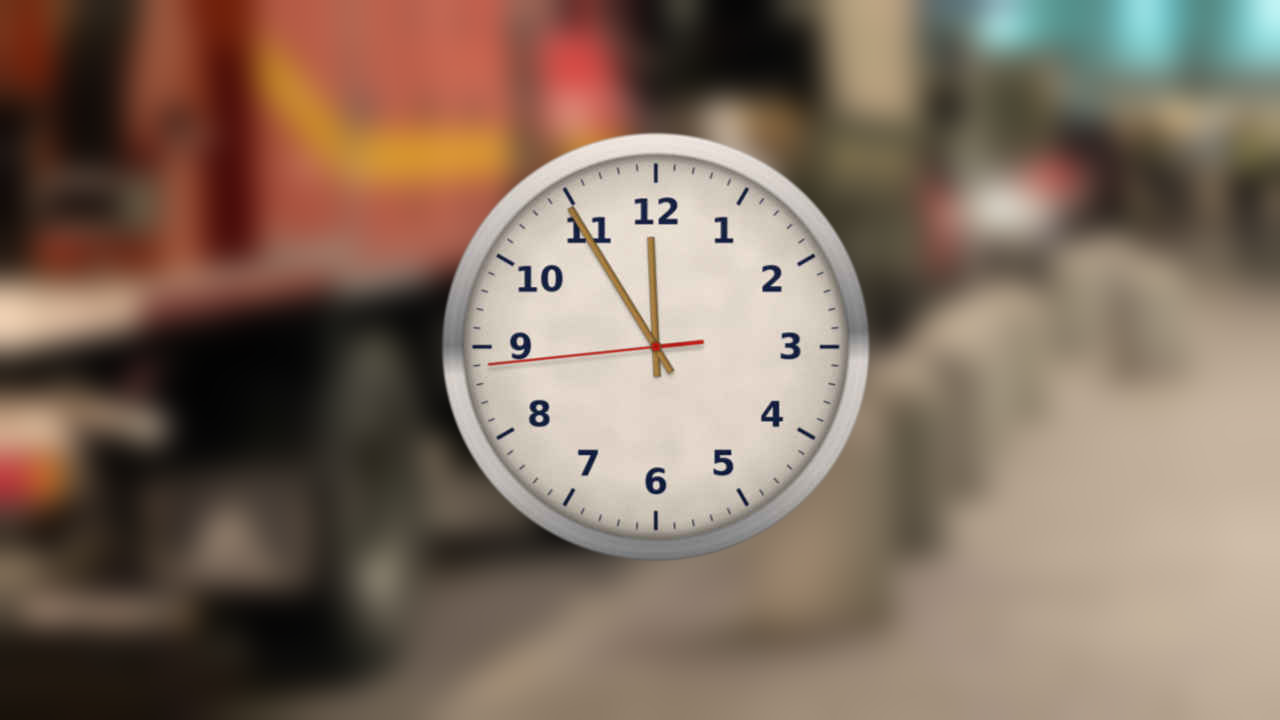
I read {"hour": 11, "minute": 54, "second": 44}
